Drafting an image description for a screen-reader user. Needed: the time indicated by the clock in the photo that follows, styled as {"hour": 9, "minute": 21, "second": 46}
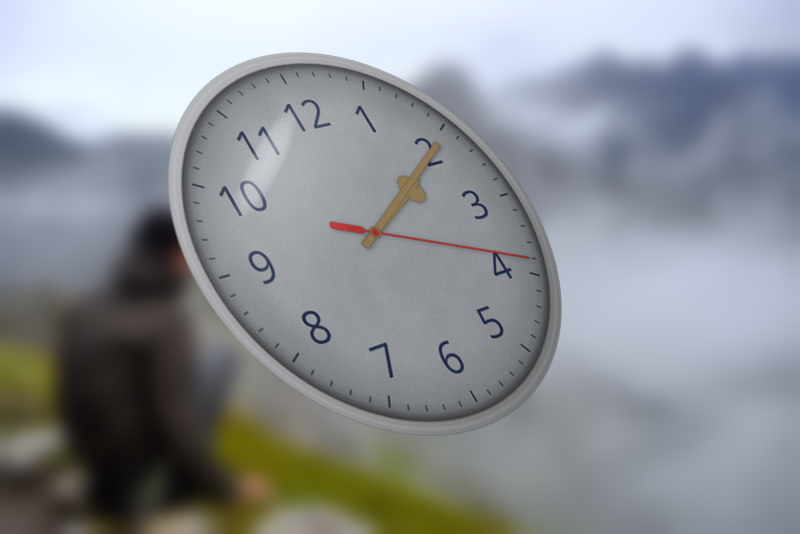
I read {"hour": 2, "minute": 10, "second": 19}
